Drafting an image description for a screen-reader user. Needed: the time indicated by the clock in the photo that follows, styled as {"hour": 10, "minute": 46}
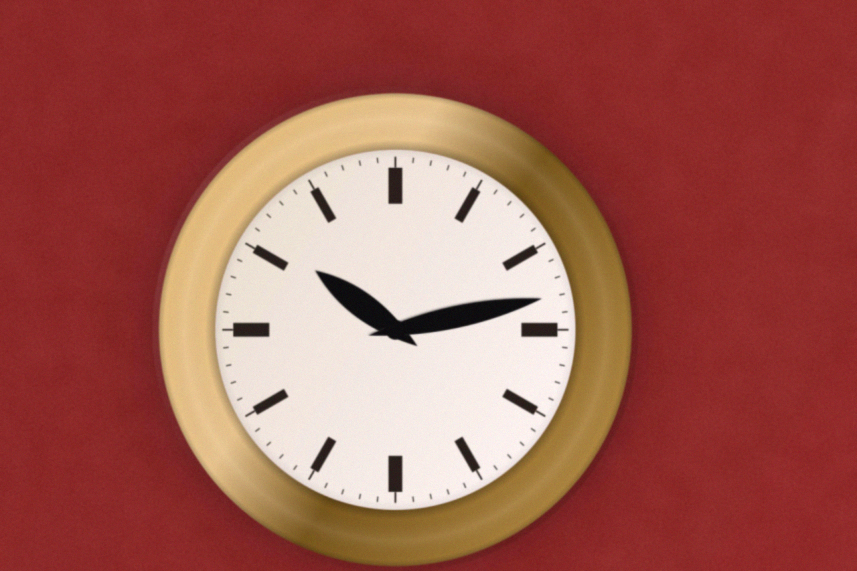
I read {"hour": 10, "minute": 13}
